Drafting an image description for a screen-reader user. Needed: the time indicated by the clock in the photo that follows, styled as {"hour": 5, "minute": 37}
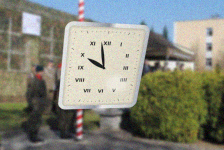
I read {"hour": 9, "minute": 58}
